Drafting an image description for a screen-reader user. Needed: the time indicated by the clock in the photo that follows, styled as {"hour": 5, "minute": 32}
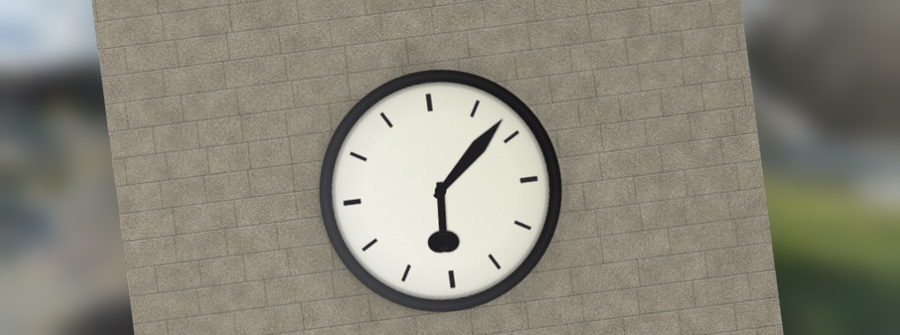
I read {"hour": 6, "minute": 8}
